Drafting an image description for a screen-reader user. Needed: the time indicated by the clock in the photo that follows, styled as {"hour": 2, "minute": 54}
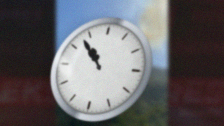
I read {"hour": 10, "minute": 53}
